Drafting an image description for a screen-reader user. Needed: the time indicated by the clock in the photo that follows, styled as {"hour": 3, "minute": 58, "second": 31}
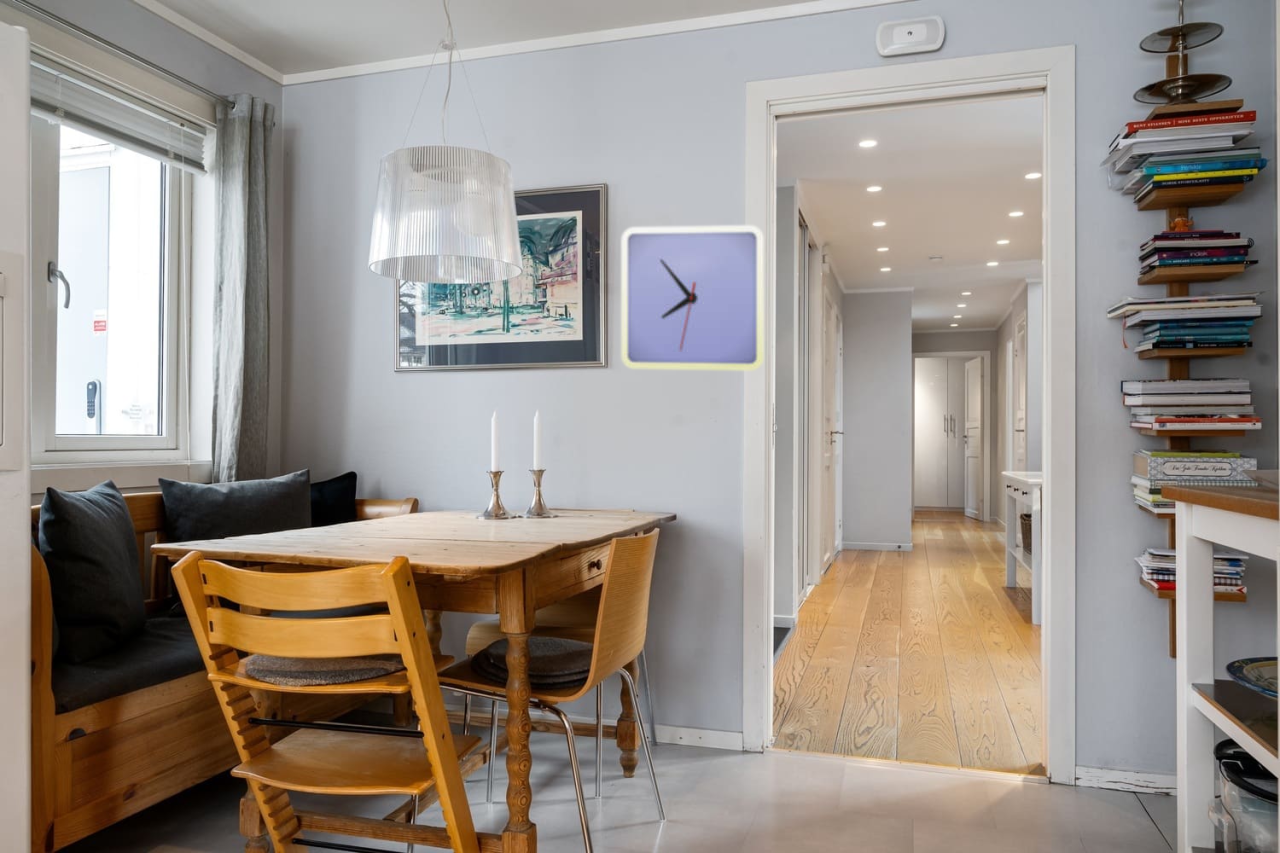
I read {"hour": 7, "minute": 53, "second": 32}
